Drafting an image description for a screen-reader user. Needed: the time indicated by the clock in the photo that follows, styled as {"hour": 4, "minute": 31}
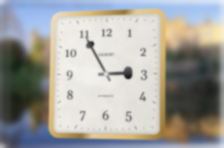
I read {"hour": 2, "minute": 55}
